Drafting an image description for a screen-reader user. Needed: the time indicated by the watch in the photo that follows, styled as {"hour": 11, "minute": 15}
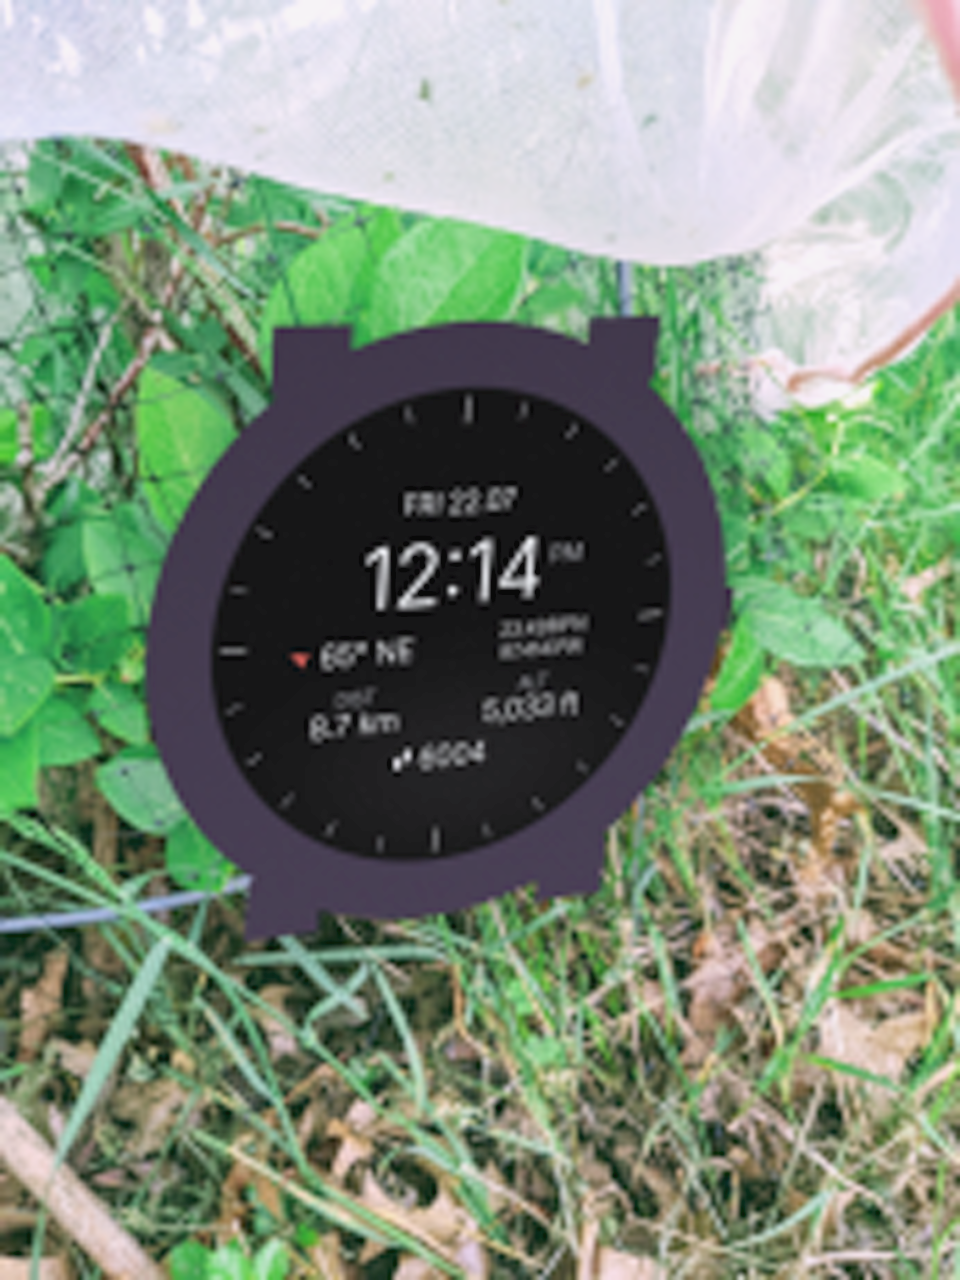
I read {"hour": 12, "minute": 14}
